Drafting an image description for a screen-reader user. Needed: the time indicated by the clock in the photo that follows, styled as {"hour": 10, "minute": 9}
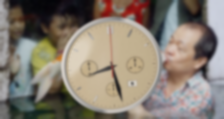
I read {"hour": 8, "minute": 28}
